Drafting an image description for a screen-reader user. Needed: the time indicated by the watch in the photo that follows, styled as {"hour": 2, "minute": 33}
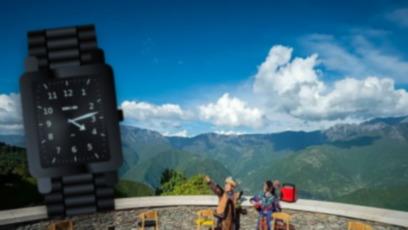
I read {"hour": 4, "minute": 13}
